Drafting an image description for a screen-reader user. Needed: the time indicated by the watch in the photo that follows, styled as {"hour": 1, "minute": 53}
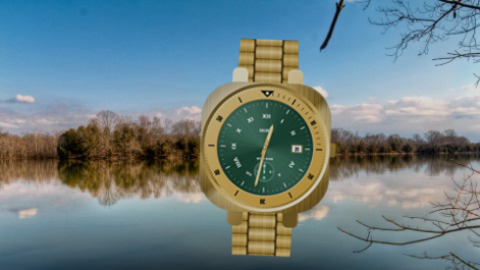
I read {"hour": 12, "minute": 32}
